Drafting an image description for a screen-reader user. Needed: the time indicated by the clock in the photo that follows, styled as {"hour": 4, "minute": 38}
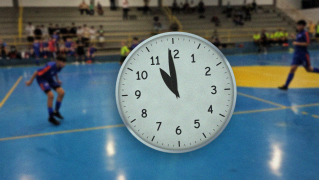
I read {"hour": 10, "minute": 59}
